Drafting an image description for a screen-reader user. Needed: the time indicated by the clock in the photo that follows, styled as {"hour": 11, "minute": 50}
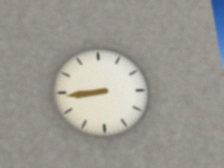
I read {"hour": 8, "minute": 44}
